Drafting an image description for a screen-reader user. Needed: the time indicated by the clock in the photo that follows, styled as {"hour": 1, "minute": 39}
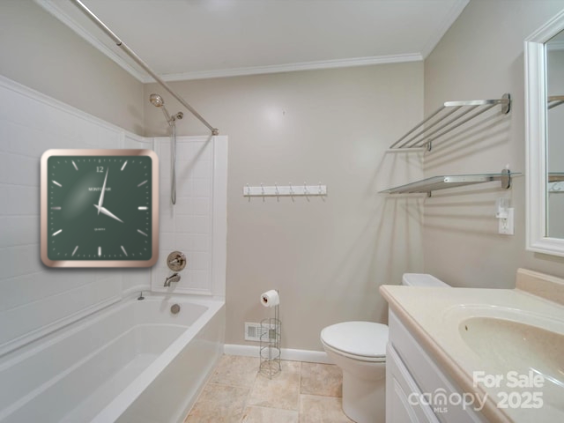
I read {"hour": 4, "minute": 2}
